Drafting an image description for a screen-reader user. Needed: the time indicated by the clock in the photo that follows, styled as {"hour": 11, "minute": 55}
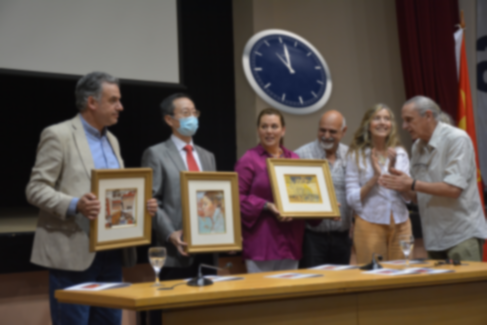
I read {"hour": 11, "minute": 1}
